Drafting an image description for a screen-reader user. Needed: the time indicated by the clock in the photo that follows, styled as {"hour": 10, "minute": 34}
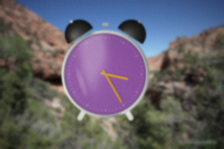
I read {"hour": 3, "minute": 25}
